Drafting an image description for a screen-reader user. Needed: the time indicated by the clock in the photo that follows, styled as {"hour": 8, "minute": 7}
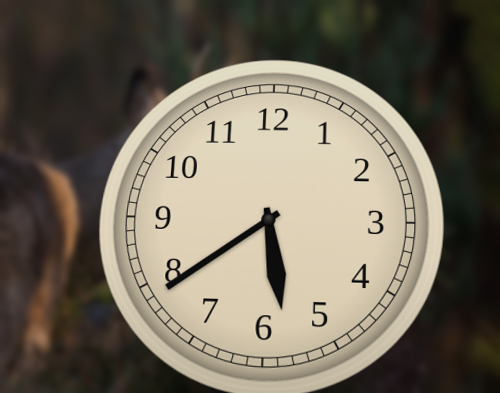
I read {"hour": 5, "minute": 39}
